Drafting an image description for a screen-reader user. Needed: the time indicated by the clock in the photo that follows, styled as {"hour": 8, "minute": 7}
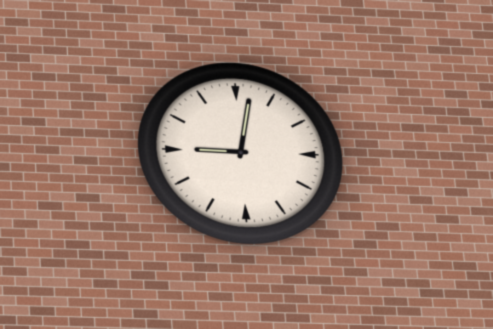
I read {"hour": 9, "minute": 2}
